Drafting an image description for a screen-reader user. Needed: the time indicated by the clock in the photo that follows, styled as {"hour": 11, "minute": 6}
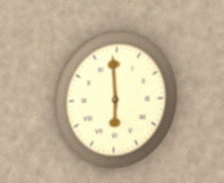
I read {"hour": 5, "minute": 59}
